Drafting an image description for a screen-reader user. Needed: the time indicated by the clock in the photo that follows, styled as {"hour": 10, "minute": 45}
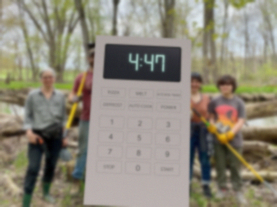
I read {"hour": 4, "minute": 47}
